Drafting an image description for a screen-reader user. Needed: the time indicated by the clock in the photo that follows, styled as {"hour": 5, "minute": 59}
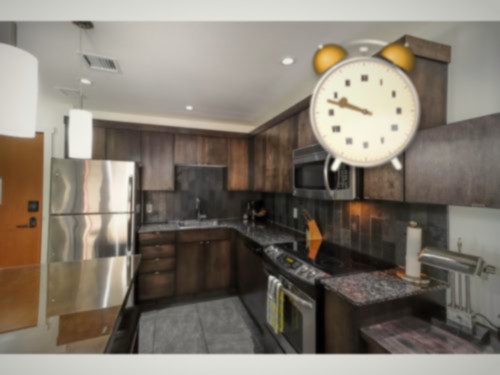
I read {"hour": 9, "minute": 48}
